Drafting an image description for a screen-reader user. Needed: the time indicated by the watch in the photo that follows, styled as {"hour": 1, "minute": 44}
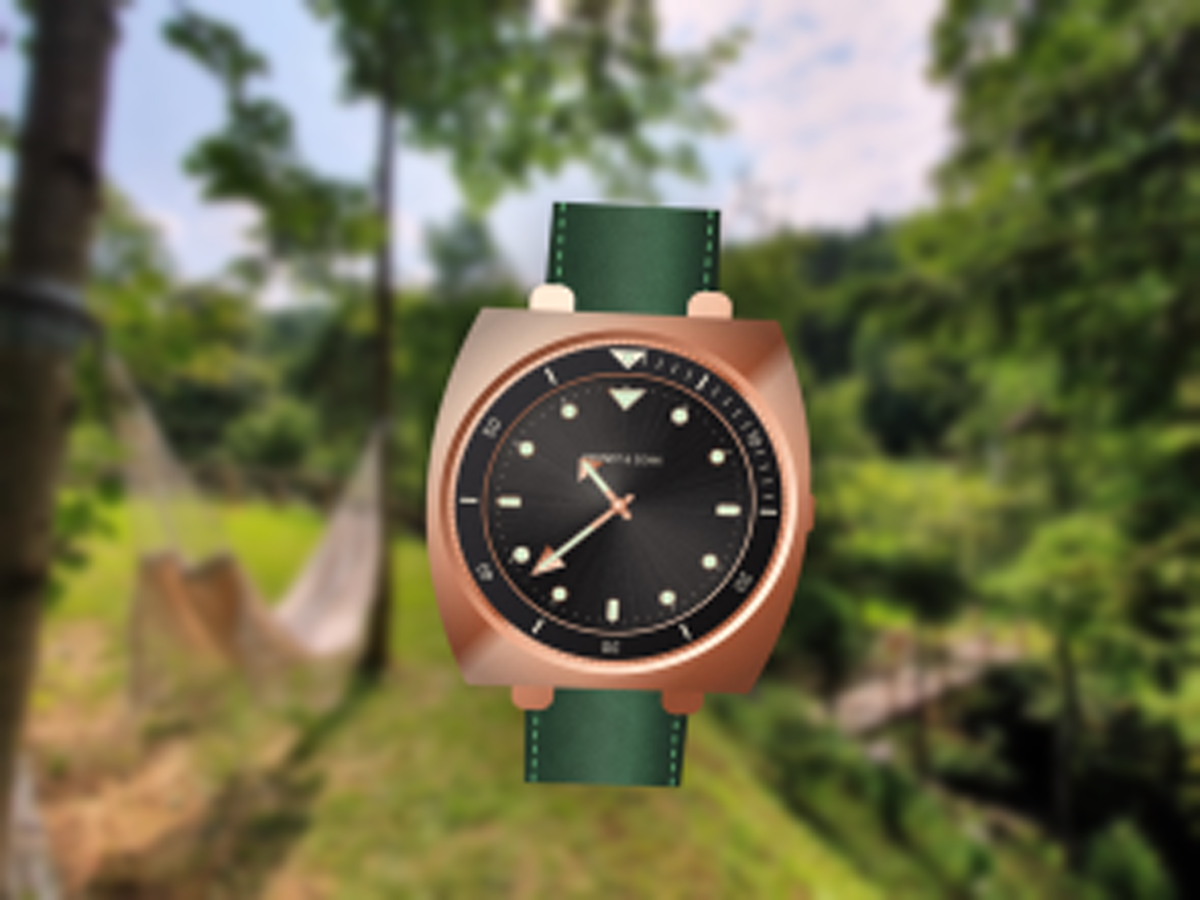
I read {"hour": 10, "minute": 38}
